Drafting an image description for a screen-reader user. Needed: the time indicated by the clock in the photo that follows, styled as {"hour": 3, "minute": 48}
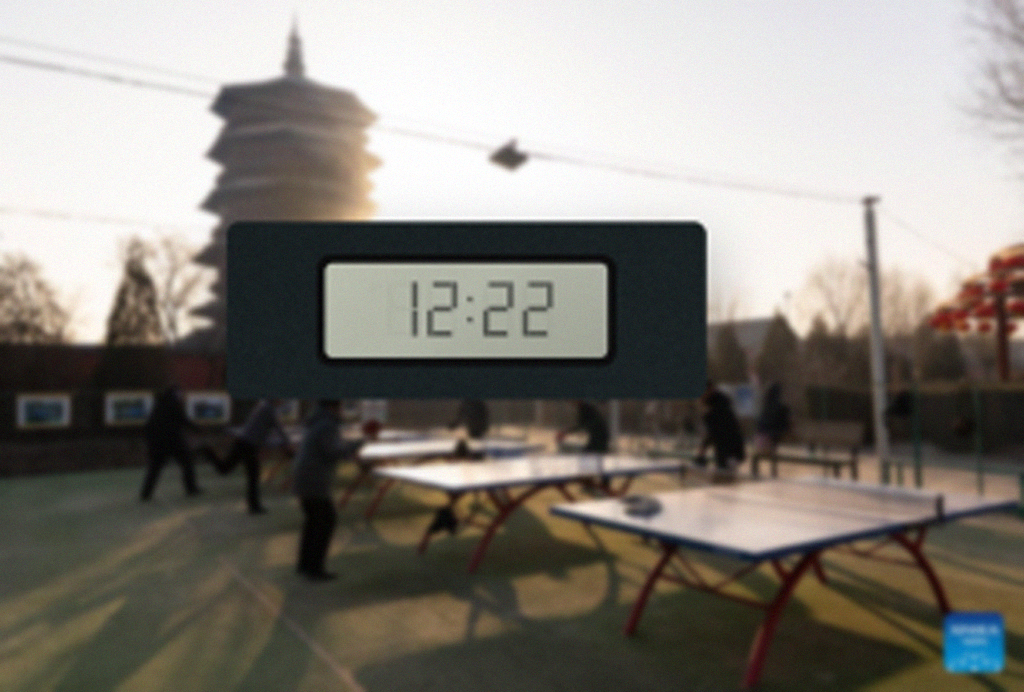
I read {"hour": 12, "minute": 22}
